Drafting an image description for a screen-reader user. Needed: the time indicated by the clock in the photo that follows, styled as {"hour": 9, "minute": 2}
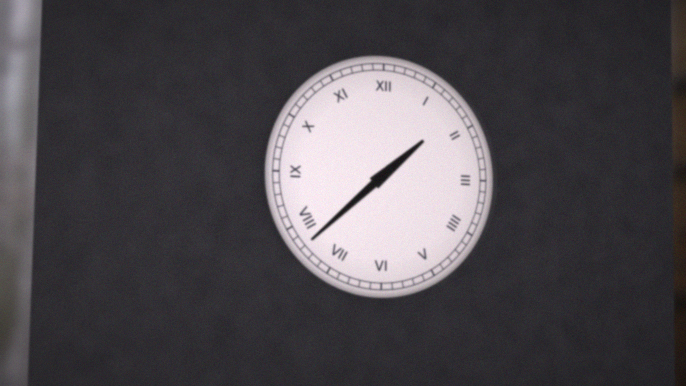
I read {"hour": 1, "minute": 38}
